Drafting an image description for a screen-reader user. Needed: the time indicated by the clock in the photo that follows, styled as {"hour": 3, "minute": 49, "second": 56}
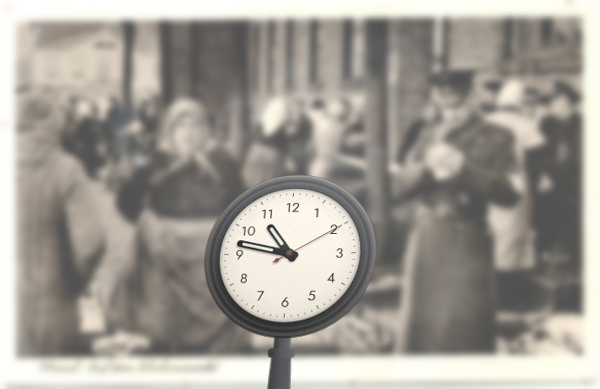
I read {"hour": 10, "minute": 47, "second": 10}
